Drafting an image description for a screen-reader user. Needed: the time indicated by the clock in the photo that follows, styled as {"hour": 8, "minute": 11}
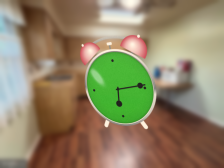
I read {"hour": 6, "minute": 14}
